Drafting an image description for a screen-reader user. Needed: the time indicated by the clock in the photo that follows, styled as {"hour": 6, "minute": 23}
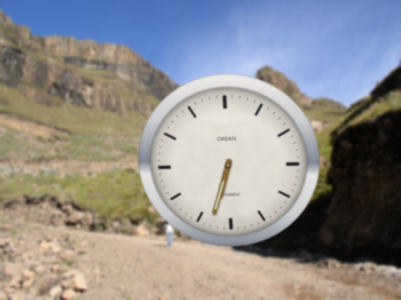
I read {"hour": 6, "minute": 33}
